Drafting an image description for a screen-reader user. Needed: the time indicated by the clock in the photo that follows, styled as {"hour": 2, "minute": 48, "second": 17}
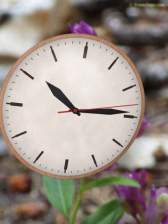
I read {"hour": 10, "minute": 14, "second": 13}
